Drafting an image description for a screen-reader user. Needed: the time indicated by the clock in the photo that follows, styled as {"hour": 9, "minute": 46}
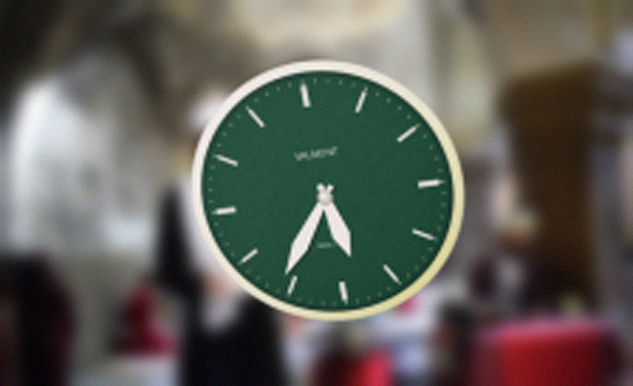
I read {"hour": 5, "minute": 36}
